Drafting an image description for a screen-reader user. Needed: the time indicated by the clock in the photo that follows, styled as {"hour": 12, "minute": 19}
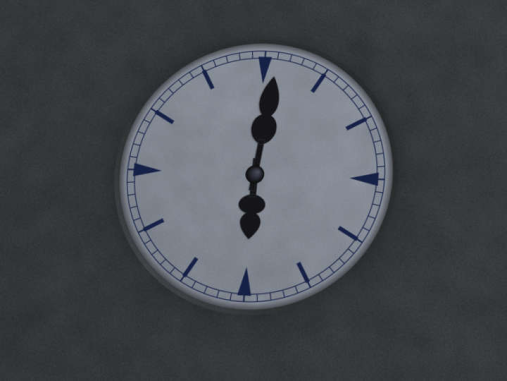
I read {"hour": 6, "minute": 1}
